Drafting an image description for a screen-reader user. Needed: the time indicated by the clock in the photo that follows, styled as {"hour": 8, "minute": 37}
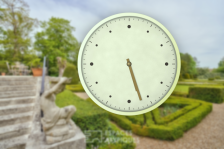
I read {"hour": 5, "minute": 27}
